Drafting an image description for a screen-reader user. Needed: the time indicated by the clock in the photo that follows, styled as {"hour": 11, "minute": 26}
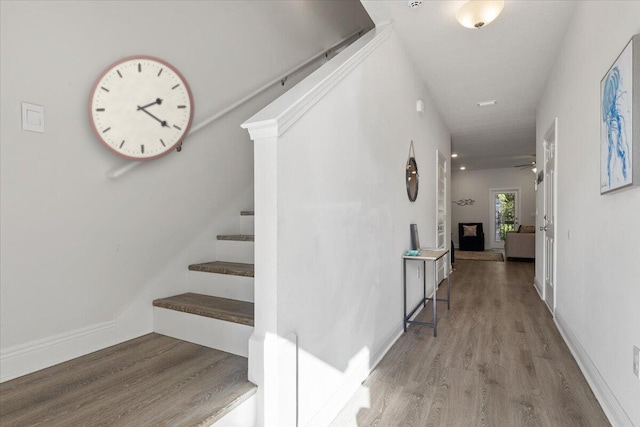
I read {"hour": 2, "minute": 21}
